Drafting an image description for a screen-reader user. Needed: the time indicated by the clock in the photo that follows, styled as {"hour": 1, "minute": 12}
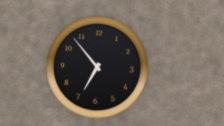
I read {"hour": 6, "minute": 53}
